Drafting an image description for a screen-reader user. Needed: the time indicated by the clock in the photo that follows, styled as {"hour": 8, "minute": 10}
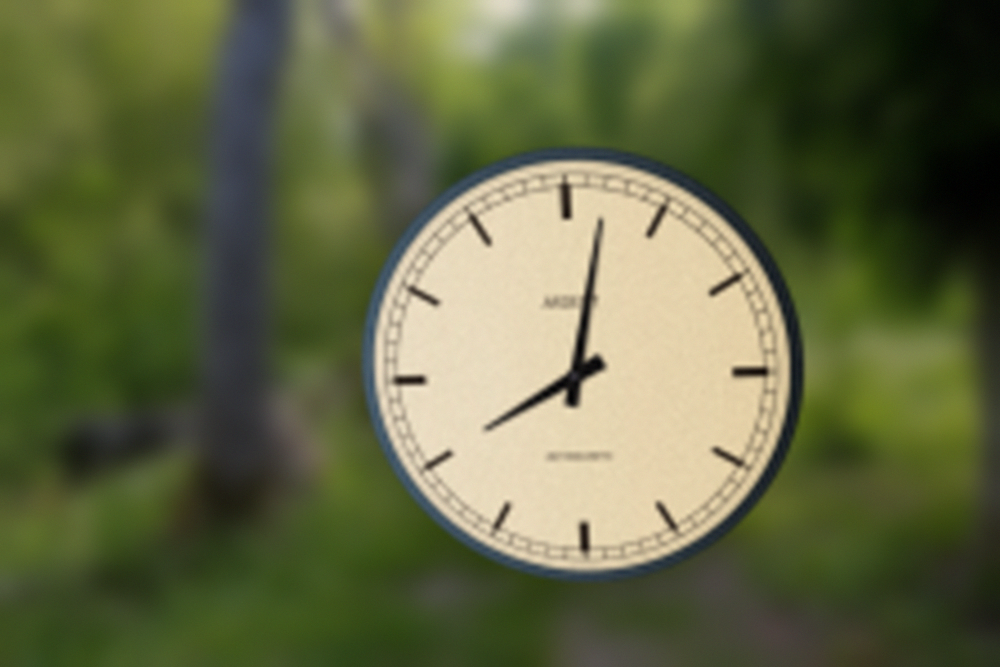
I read {"hour": 8, "minute": 2}
